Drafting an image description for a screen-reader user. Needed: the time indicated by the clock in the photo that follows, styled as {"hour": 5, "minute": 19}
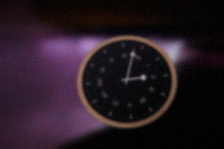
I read {"hour": 1, "minute": 58}
